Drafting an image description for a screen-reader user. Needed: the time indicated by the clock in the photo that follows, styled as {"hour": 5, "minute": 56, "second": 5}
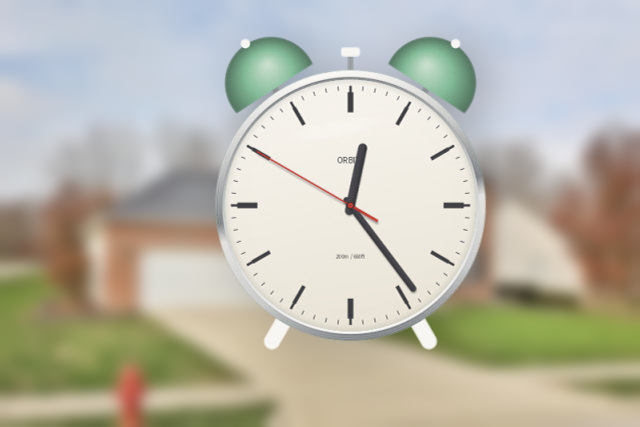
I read {"hour": 12, "minute": 23, "second": 50}
